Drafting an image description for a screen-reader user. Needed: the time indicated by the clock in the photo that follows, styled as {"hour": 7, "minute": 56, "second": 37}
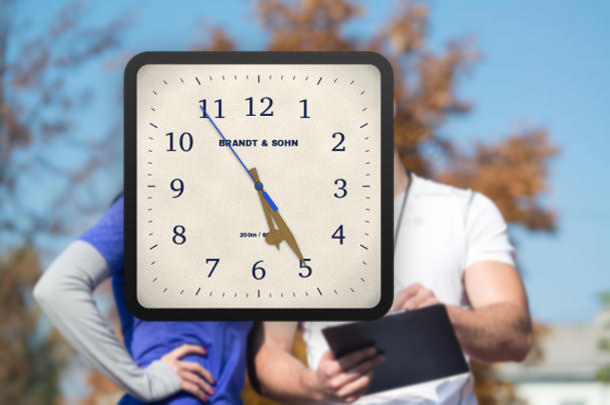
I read {"hour": 5, "minute": 24, "second": 54}
